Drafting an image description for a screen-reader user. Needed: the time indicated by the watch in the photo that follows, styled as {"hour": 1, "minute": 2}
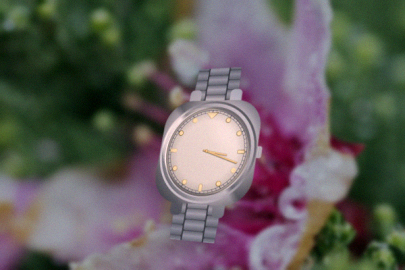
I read {"hour": 3, "minute": 18}
